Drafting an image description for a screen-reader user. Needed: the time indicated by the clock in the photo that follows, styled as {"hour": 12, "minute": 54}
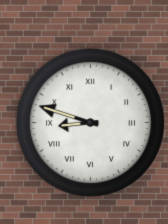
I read {"hour": 8, "minute": 48}
